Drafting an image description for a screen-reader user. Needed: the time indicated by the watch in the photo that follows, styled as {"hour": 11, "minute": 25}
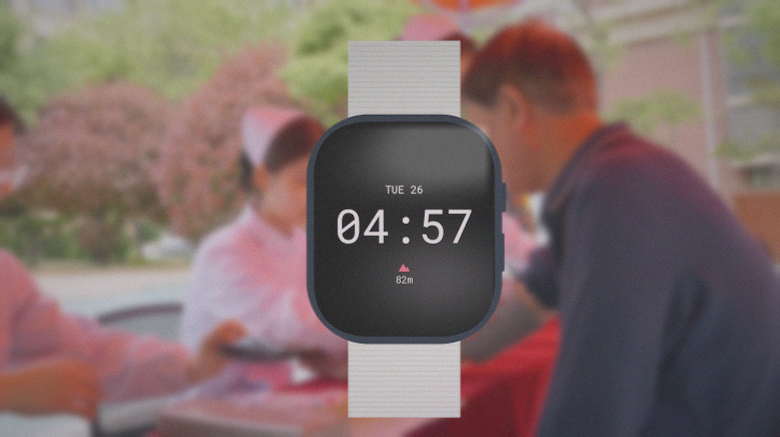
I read {"hour": 4, "minute": 57}
